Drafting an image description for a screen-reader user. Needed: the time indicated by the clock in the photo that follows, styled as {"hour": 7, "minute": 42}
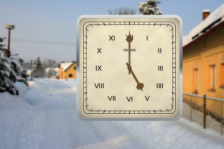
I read {"hour": 5, "minute": 0}
